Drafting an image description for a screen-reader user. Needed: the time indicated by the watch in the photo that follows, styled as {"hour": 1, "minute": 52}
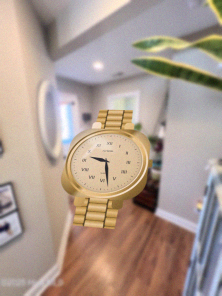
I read {"hour": 9, "minute": 28}
